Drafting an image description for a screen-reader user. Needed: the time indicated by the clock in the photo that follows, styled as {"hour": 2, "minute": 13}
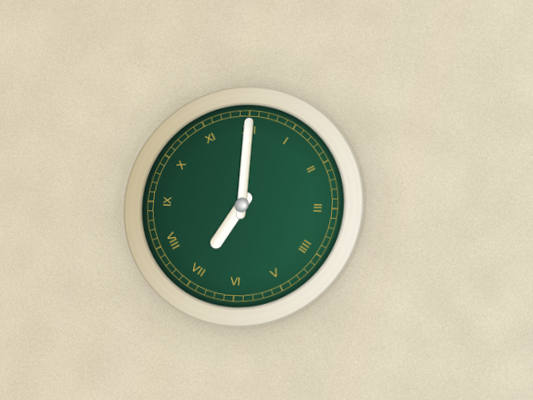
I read {"hour": 7, "minute": 0}
